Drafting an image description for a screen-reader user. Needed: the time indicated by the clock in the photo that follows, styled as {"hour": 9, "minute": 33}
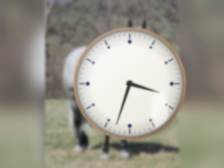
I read {"hour": 3, "minute": 33}
